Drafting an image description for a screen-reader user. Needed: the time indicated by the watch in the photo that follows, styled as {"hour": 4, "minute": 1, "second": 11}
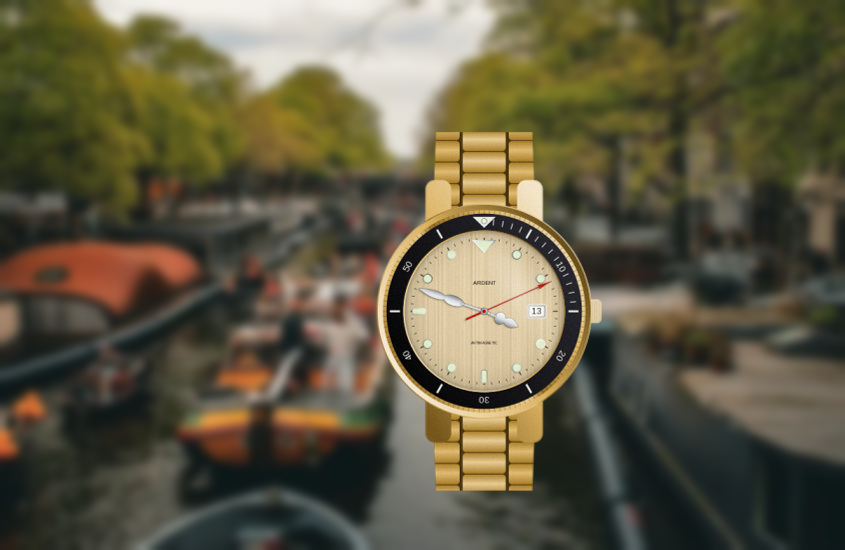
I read {"hour": 3, "minute": 48, "second": 11}
